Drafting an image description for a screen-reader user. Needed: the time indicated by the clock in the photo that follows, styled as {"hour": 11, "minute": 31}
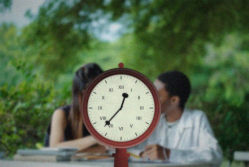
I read {"hour": 12, "minute": 37}
